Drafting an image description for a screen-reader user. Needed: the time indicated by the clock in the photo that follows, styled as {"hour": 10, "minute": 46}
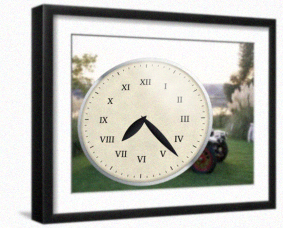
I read {"hour": 7, "minute": 23}
